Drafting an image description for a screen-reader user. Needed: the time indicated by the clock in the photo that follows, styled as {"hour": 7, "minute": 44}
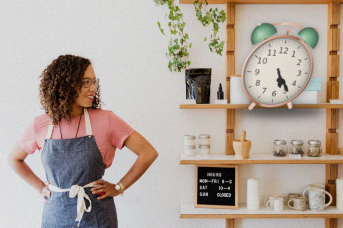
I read {"hour": 5, "minute": 24}
